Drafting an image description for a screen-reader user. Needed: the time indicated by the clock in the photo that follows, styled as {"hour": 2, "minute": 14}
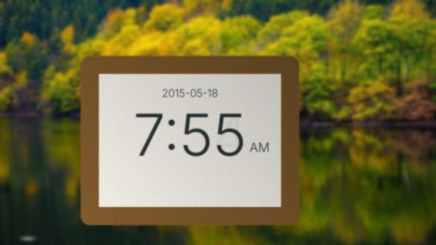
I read {"hour": 7, "minute": 55}
